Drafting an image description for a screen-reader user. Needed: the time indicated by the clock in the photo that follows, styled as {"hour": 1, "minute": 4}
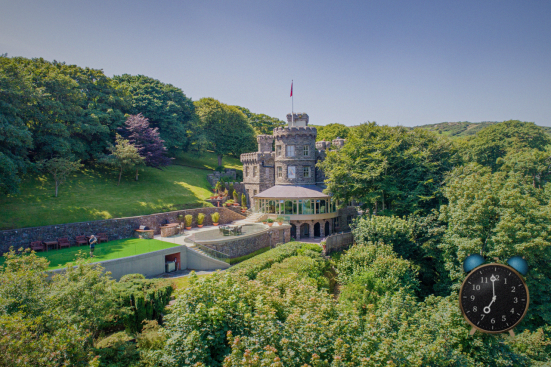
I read {"hour": 6, "minute": 59}
